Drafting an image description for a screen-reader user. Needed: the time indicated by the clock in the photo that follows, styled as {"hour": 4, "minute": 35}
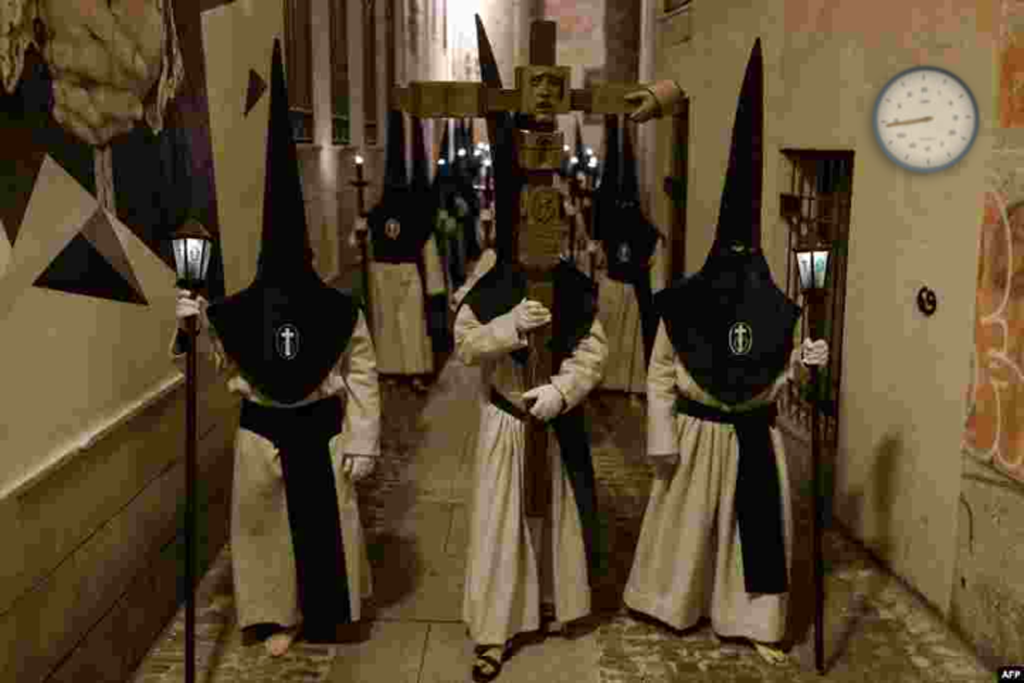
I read {"hour": 8, "minute": 44}
